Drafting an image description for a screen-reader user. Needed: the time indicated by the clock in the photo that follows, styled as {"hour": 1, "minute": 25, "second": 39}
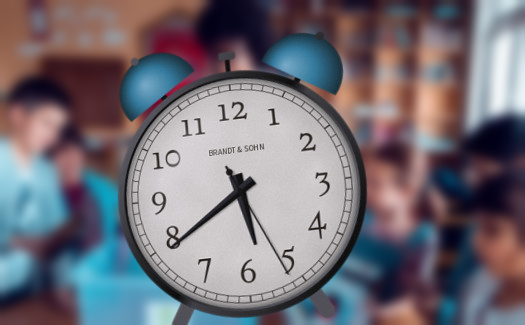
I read {"hour": 5, "minute": 39, "second": 26}
